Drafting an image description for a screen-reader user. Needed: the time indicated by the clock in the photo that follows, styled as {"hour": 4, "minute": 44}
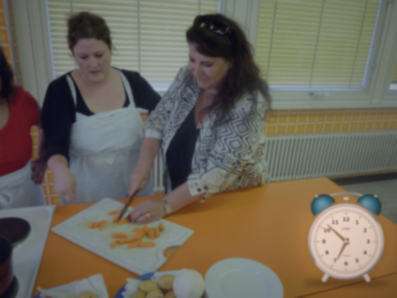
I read {"hour": 6, "minute": 52}
